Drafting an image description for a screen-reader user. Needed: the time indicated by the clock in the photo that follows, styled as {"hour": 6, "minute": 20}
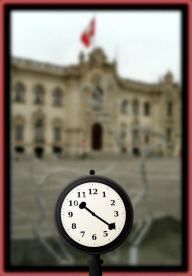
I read {"hour": 10, "minute": 21}
